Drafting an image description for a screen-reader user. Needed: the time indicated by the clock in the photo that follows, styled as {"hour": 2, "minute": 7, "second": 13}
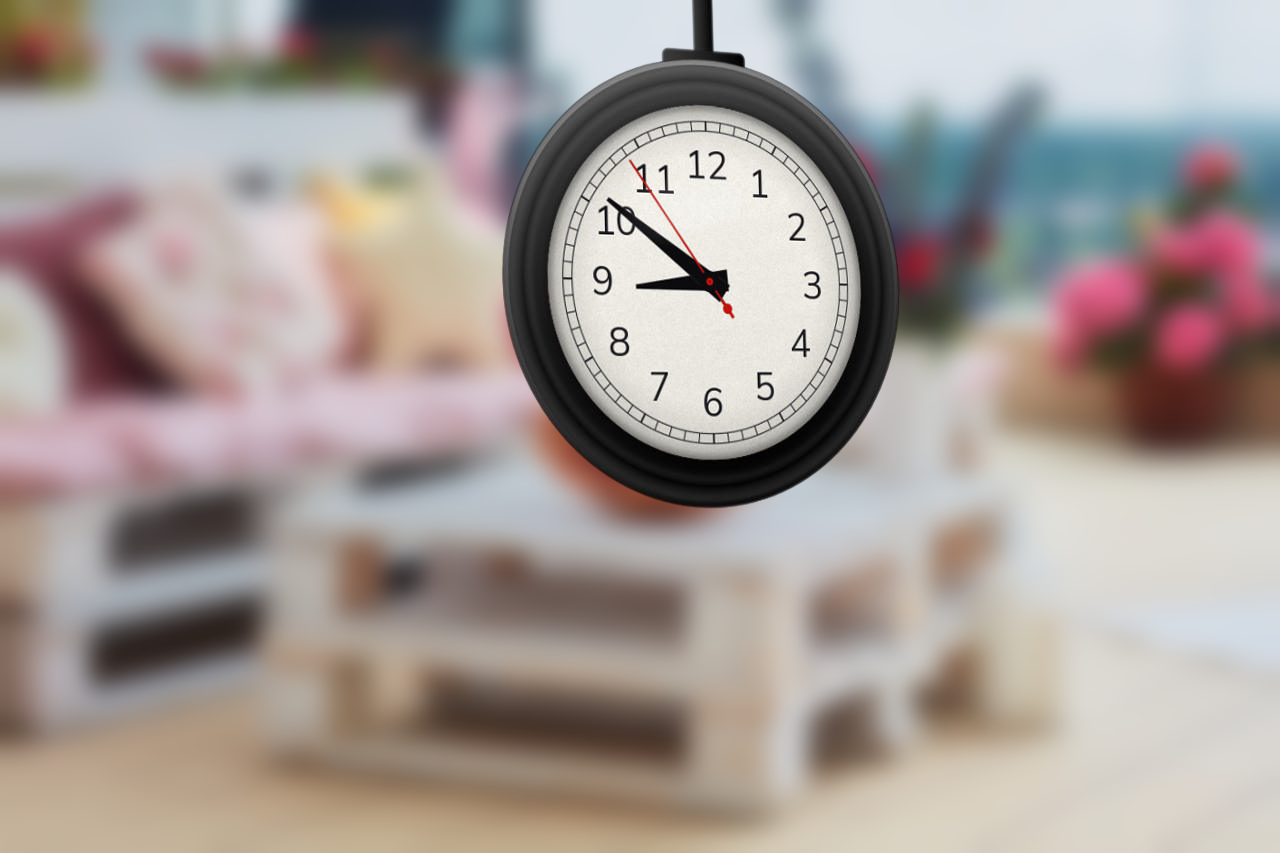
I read {"hour": 8, "minute": 50, "second": 54}
